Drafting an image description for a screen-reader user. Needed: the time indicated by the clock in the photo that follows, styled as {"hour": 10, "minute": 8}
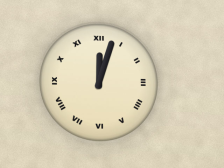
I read {"hour": 12, "minute": 3}
